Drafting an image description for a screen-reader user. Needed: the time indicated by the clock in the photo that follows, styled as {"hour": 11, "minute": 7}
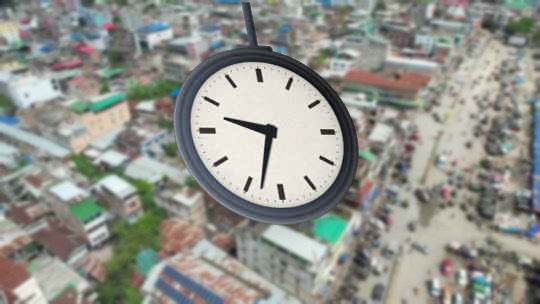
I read {"hour": 9, "minute": 33}
